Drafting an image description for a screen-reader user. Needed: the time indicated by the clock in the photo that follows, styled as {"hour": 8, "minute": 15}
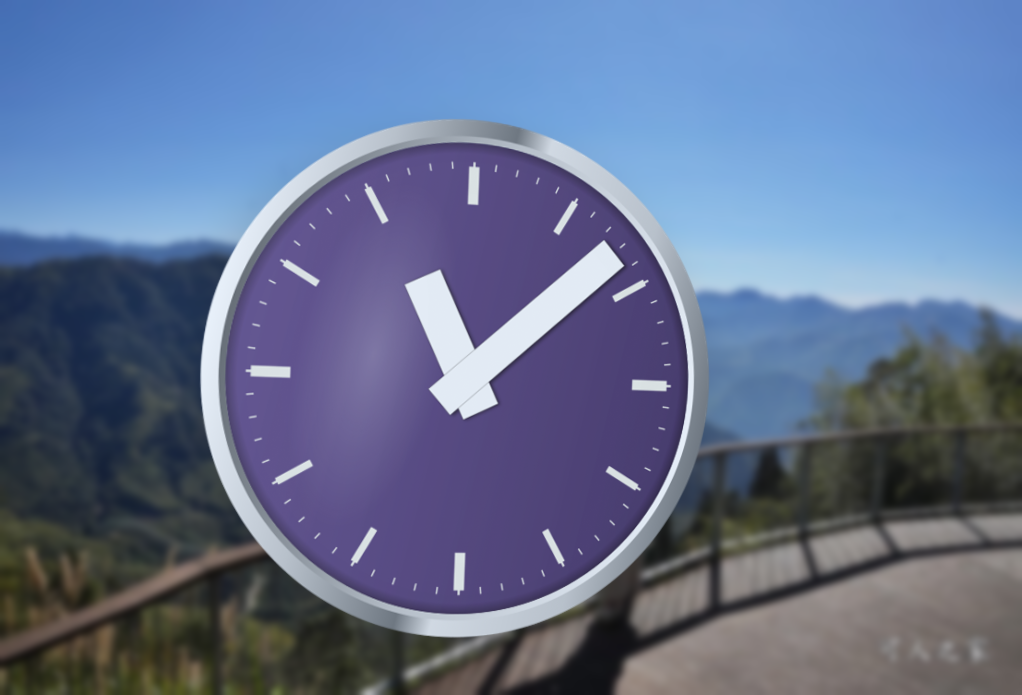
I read {"hour": 11, "minute": 8}
